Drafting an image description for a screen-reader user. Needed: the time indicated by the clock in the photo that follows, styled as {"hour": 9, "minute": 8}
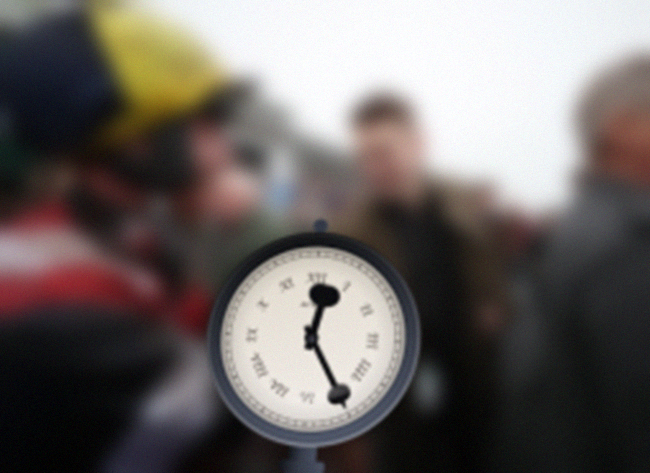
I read {"hour": 12, "minute": 25}
